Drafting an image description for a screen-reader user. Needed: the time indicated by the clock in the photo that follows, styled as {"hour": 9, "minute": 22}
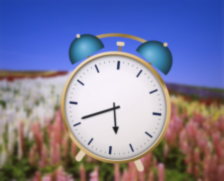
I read {"hour": 5, "minute": 41}
